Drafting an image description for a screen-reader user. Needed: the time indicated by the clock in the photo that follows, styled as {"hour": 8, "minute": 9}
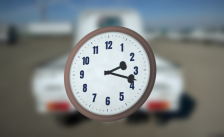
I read {"hour": 2, "minute": 18}
